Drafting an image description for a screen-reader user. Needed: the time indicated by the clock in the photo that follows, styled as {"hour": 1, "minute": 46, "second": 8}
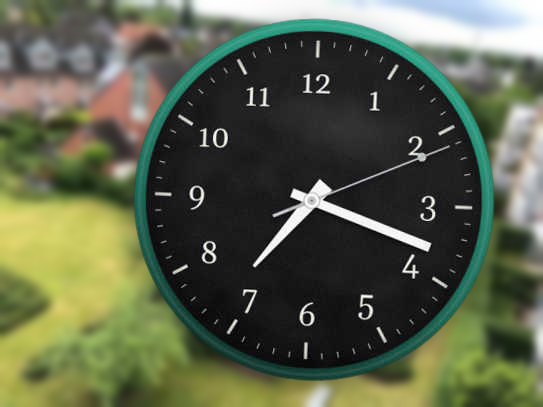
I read {"hour": 7, "minute": 18, "second": 11}
